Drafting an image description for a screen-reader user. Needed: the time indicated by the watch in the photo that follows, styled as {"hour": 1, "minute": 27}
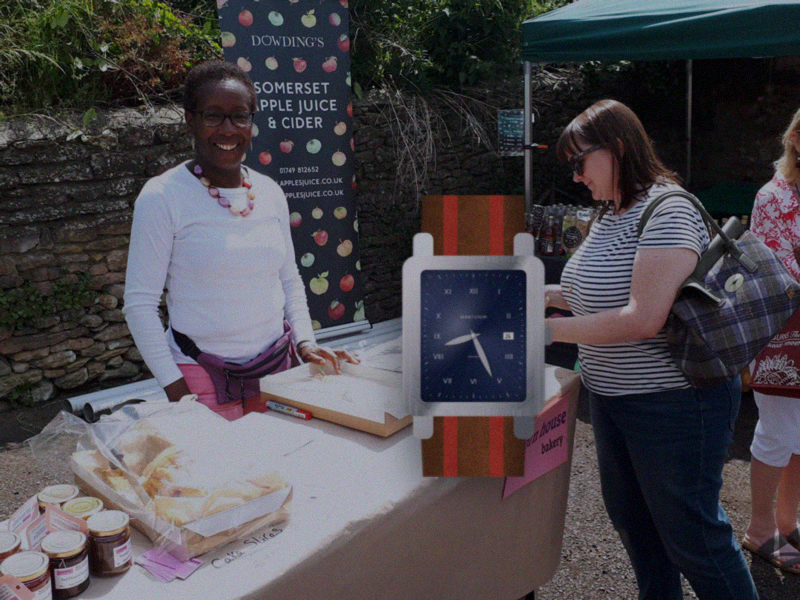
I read {"hour": 8, "minute": 26}
